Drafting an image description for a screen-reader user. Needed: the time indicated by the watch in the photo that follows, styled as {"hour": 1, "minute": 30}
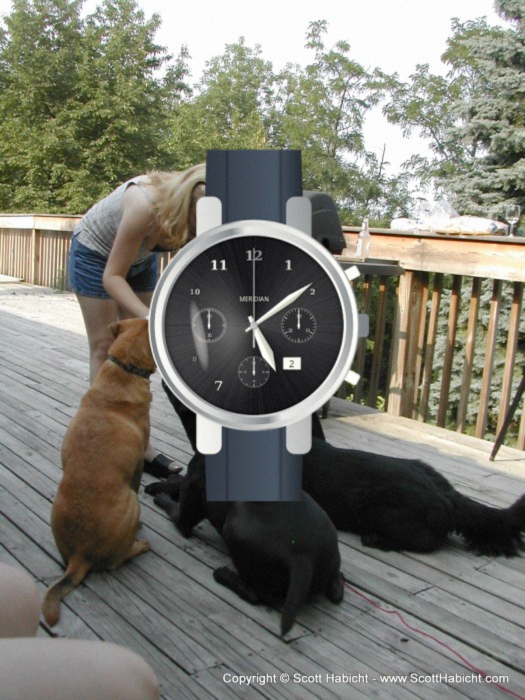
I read {"hour": 5, "minute": 9}
